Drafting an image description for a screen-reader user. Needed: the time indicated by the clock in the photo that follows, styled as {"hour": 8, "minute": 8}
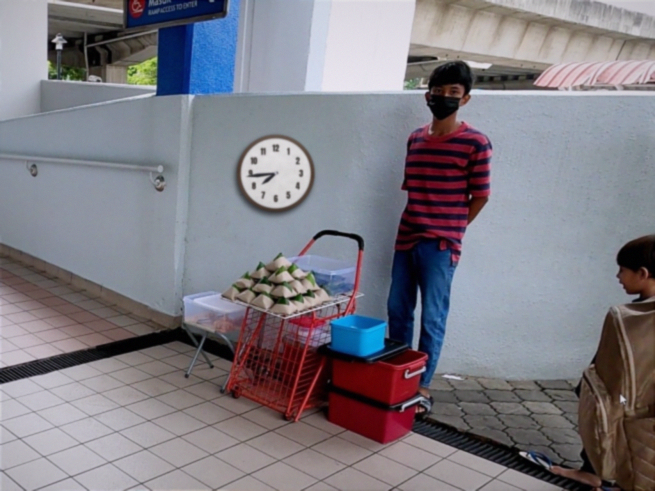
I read {"hour": 7, "minute": 44}
